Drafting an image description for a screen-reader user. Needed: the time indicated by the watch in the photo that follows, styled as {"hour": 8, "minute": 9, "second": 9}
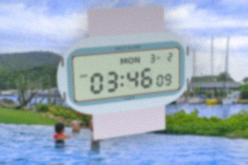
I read {"hour": 3, "minute": 46, "second": 9}
